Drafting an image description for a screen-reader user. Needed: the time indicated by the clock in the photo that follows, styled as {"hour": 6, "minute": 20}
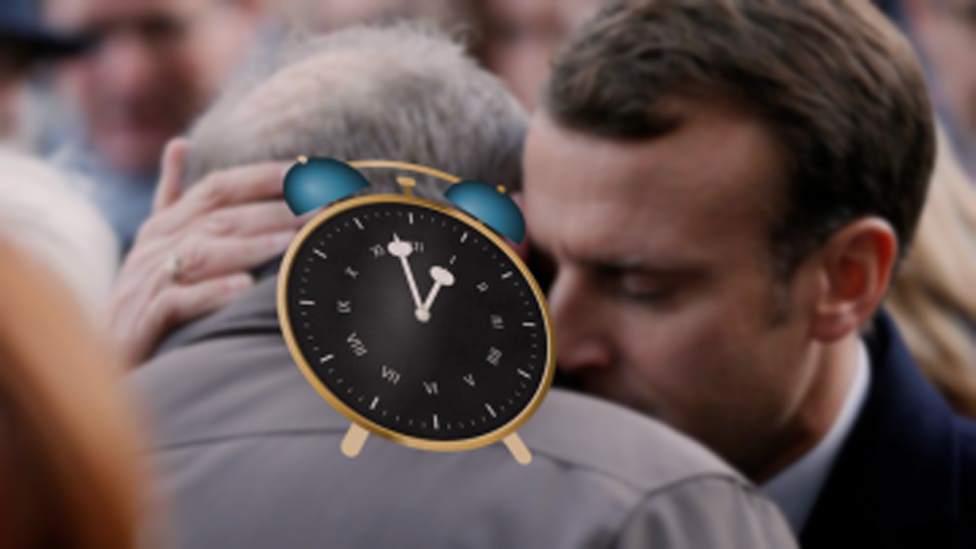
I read {"hour": 12, "minute": 58}
